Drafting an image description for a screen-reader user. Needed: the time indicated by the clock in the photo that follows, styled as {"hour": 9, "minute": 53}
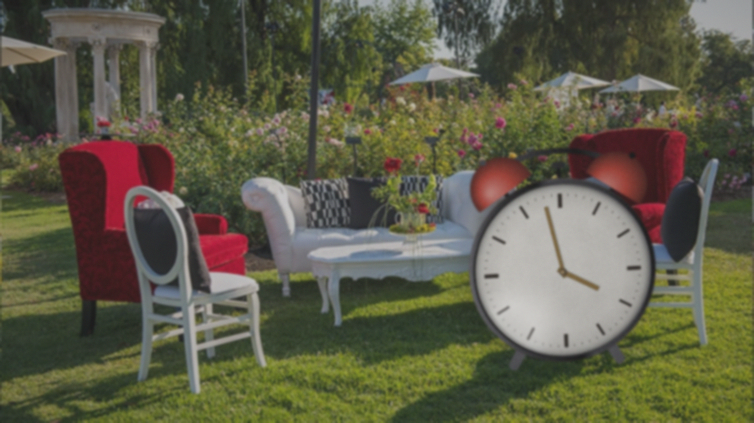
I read {"hour": 3, "minute": 58}
